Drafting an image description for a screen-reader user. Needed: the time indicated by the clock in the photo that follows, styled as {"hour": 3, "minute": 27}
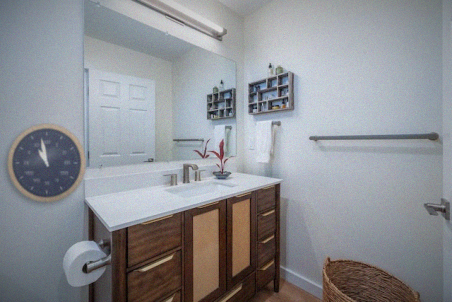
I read {"hour": 10, "minute": 58}
